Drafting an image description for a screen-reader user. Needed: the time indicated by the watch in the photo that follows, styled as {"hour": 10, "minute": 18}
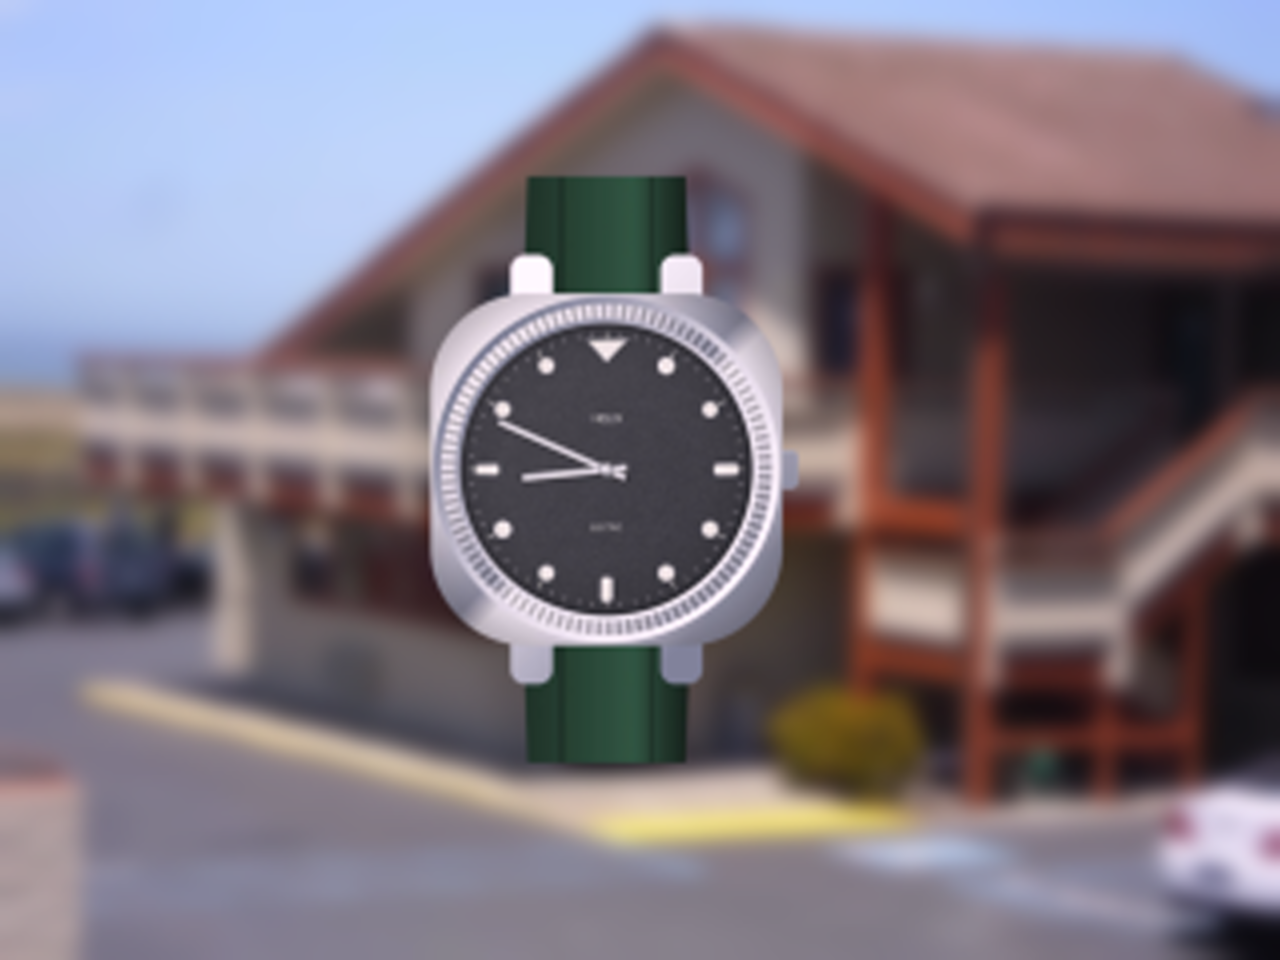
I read {"hour": 8, "minute": 49}
